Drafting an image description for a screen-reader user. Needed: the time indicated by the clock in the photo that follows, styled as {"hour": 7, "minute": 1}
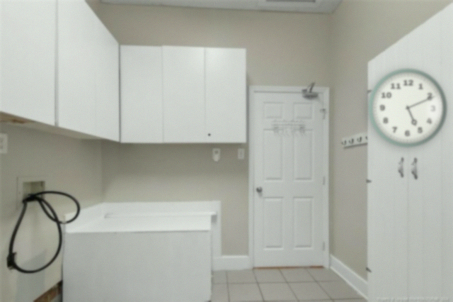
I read {"hour": 5, "minute": 11}
